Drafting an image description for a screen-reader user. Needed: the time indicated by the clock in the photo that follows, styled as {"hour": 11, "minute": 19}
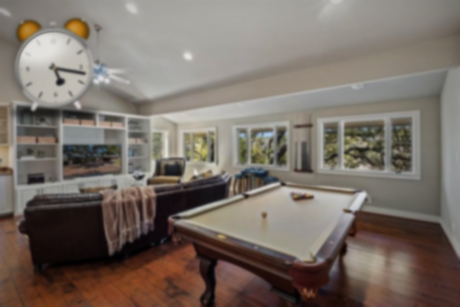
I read {"hour": 5, "minute": 17}
